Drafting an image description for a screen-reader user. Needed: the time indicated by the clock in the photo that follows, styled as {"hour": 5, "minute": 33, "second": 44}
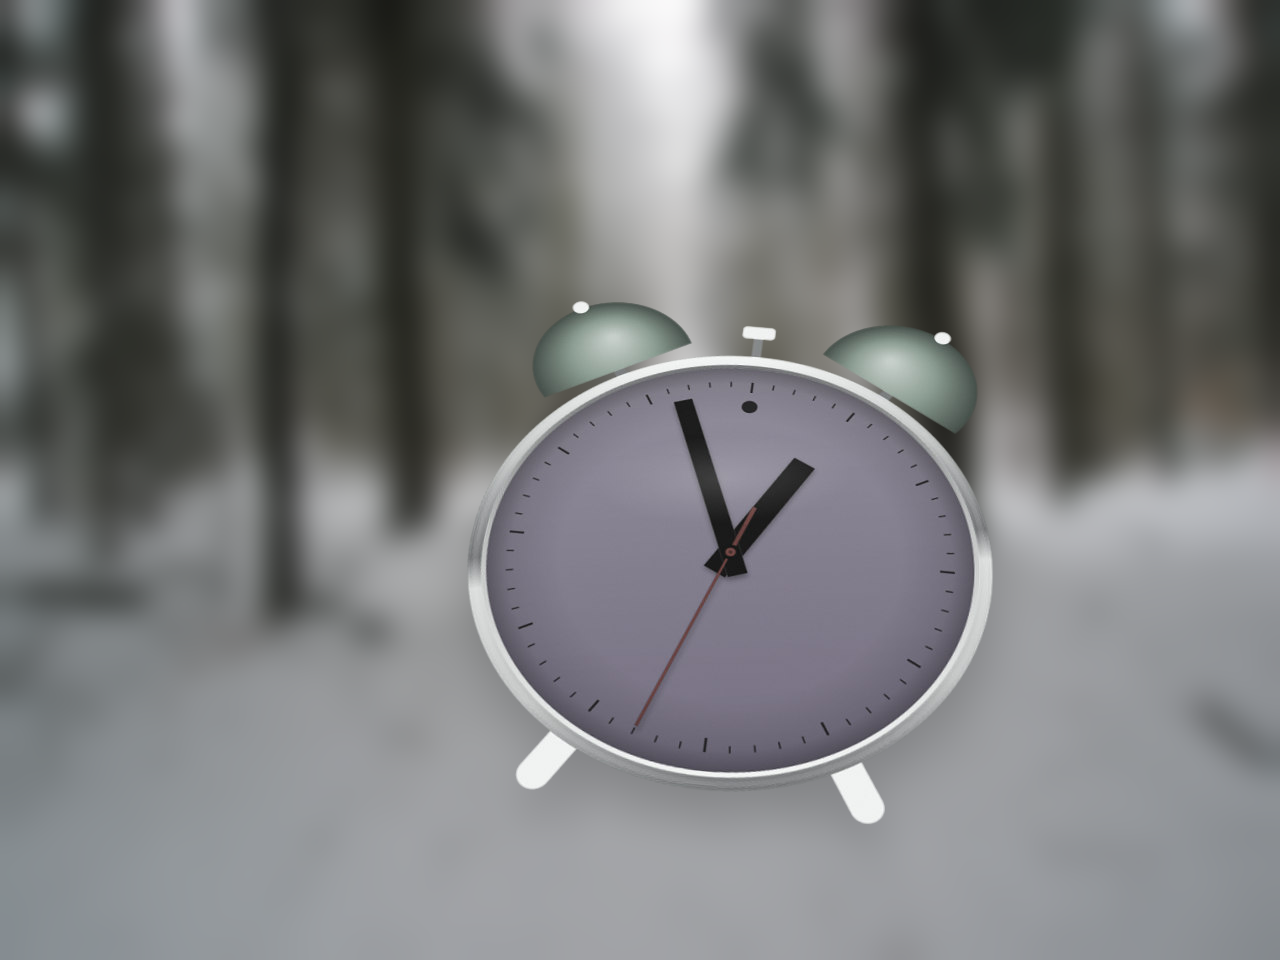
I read {"hour": 12, "minute": 56, "second": 33}
